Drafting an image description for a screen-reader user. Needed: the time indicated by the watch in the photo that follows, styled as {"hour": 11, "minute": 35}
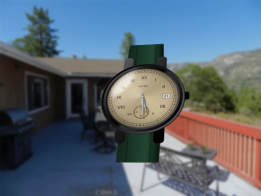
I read {"hour": 5, "minute": 29}
